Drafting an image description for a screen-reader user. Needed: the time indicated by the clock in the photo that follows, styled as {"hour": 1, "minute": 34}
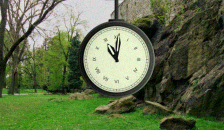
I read {"hour": 11, "minute": 1}
